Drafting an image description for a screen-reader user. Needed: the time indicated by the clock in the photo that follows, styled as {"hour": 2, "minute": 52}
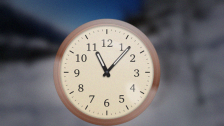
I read {"hour": 11, "minute": 7}
